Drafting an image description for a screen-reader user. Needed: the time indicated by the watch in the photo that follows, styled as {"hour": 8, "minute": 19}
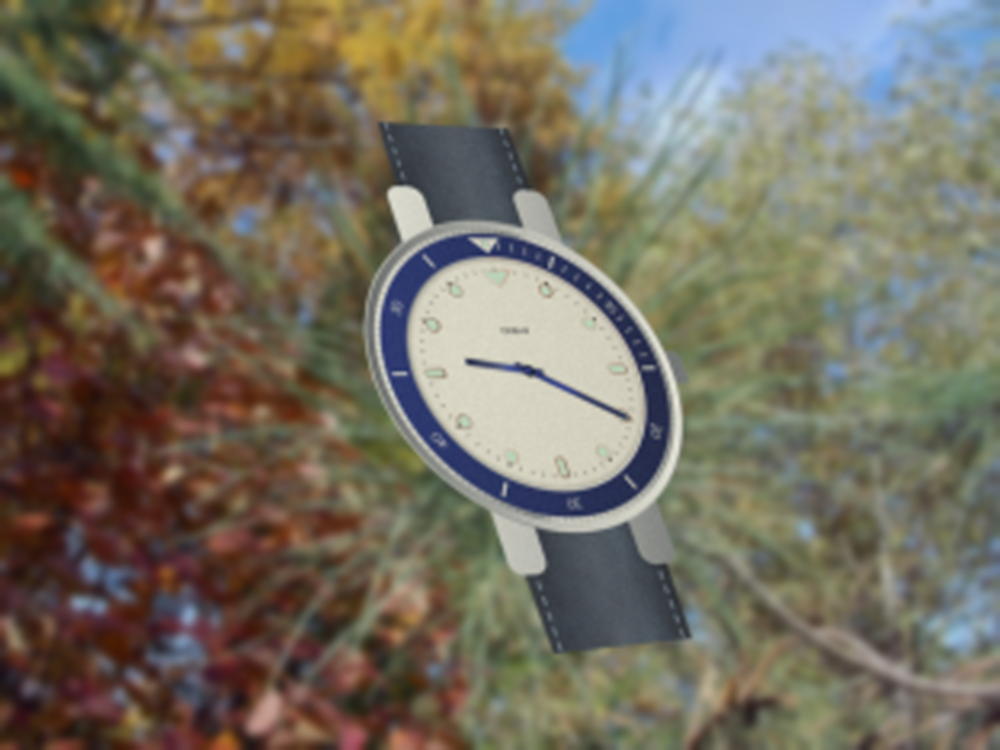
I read {"hour": 9, "minute": 20}
